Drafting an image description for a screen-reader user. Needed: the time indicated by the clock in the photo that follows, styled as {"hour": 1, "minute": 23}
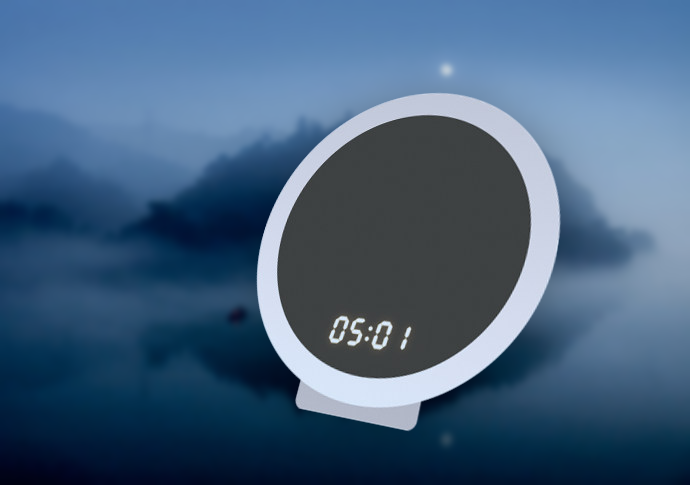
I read {"hour": 5, "minute": 1}
